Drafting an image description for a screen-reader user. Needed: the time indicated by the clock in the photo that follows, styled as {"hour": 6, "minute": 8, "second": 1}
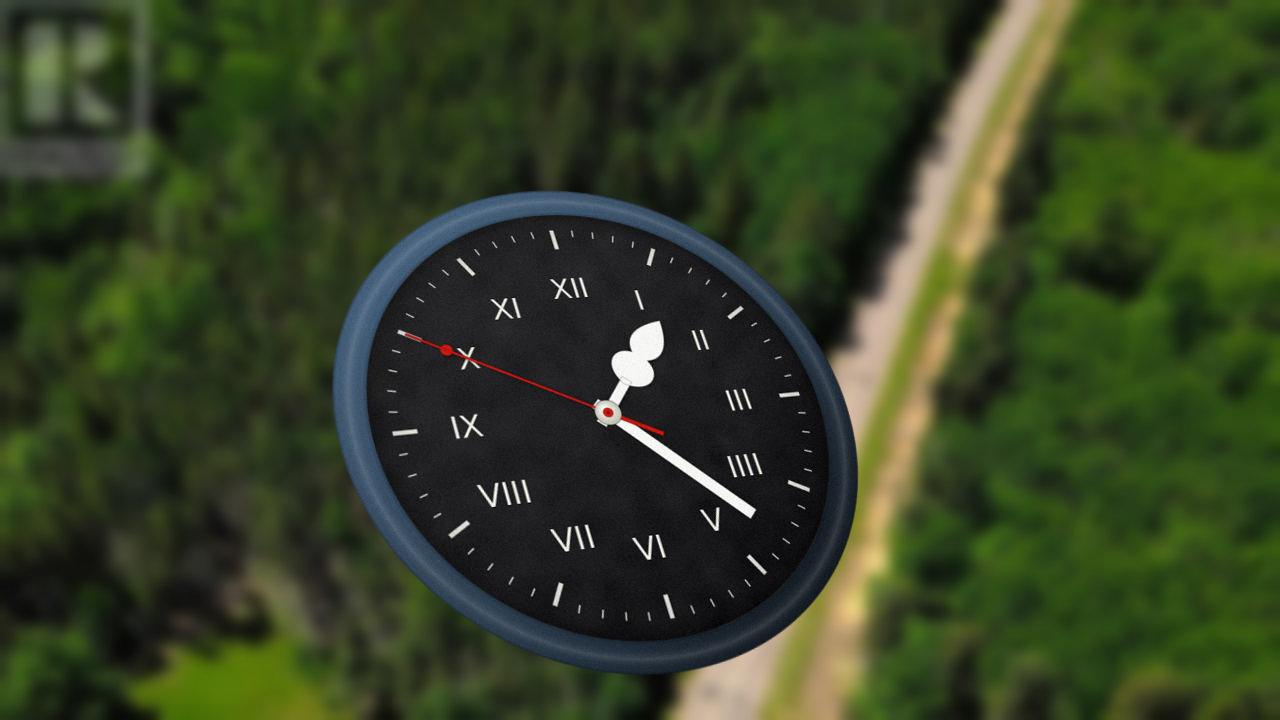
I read {"hour": 1, "minute": 22, "second": 50}
